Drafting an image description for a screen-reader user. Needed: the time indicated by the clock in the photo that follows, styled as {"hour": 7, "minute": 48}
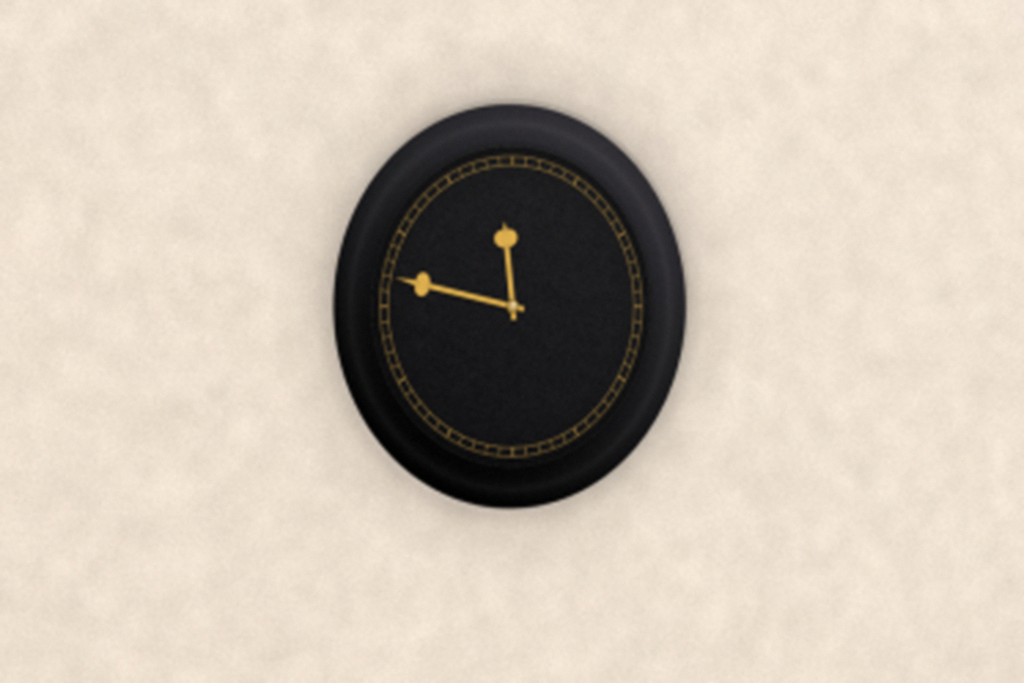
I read {"hour": 11, "minute": 47}
